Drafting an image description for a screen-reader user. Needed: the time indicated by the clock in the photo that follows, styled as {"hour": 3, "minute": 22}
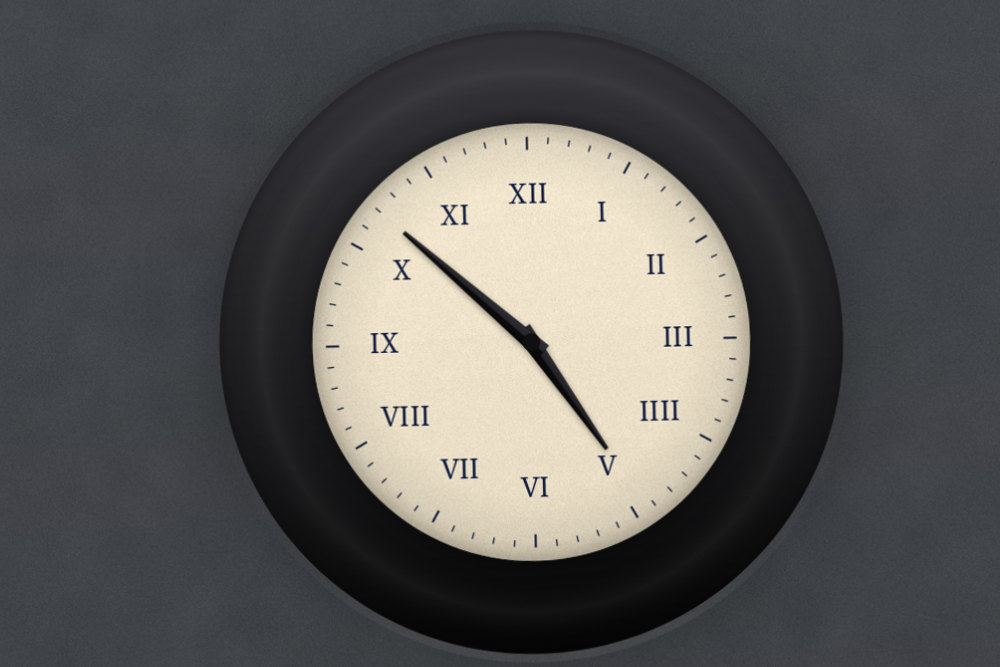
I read {"hour": 4, "minute": 52}
